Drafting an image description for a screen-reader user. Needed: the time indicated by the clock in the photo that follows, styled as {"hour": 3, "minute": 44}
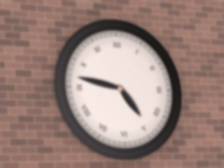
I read {"hour": 4, "minute": 47}
